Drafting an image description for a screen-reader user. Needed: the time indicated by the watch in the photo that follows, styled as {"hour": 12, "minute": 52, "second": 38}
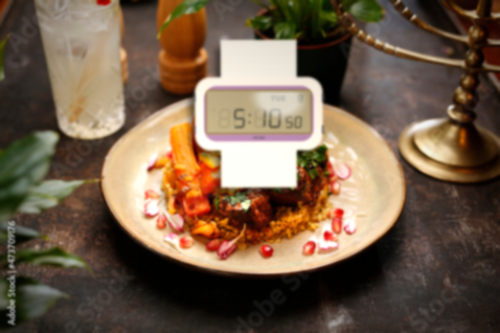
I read {"hour": 5, "minute": 10, "second": 50}
